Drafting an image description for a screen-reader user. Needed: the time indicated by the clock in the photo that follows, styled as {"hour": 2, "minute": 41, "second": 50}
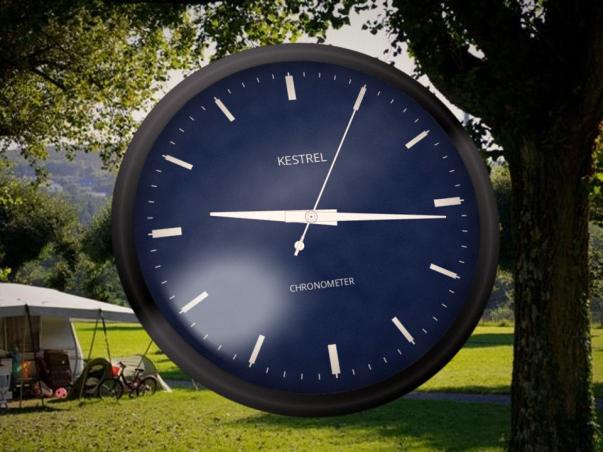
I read {"hour": 9, "minute": 16, "second": 5}
